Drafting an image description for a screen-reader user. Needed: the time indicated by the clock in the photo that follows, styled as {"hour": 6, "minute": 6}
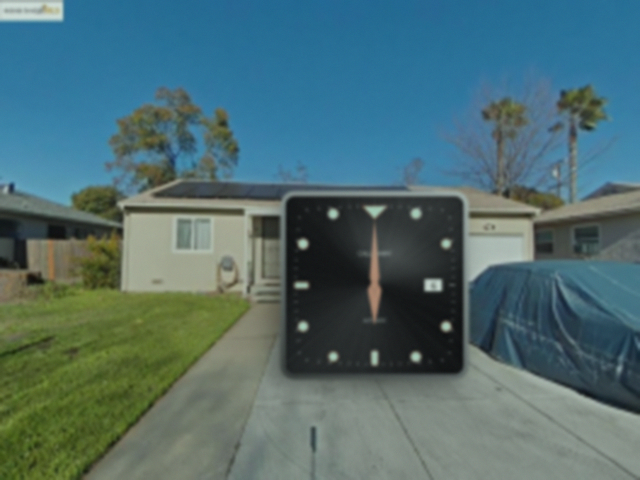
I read {"hour": 6, "minute": 0}
